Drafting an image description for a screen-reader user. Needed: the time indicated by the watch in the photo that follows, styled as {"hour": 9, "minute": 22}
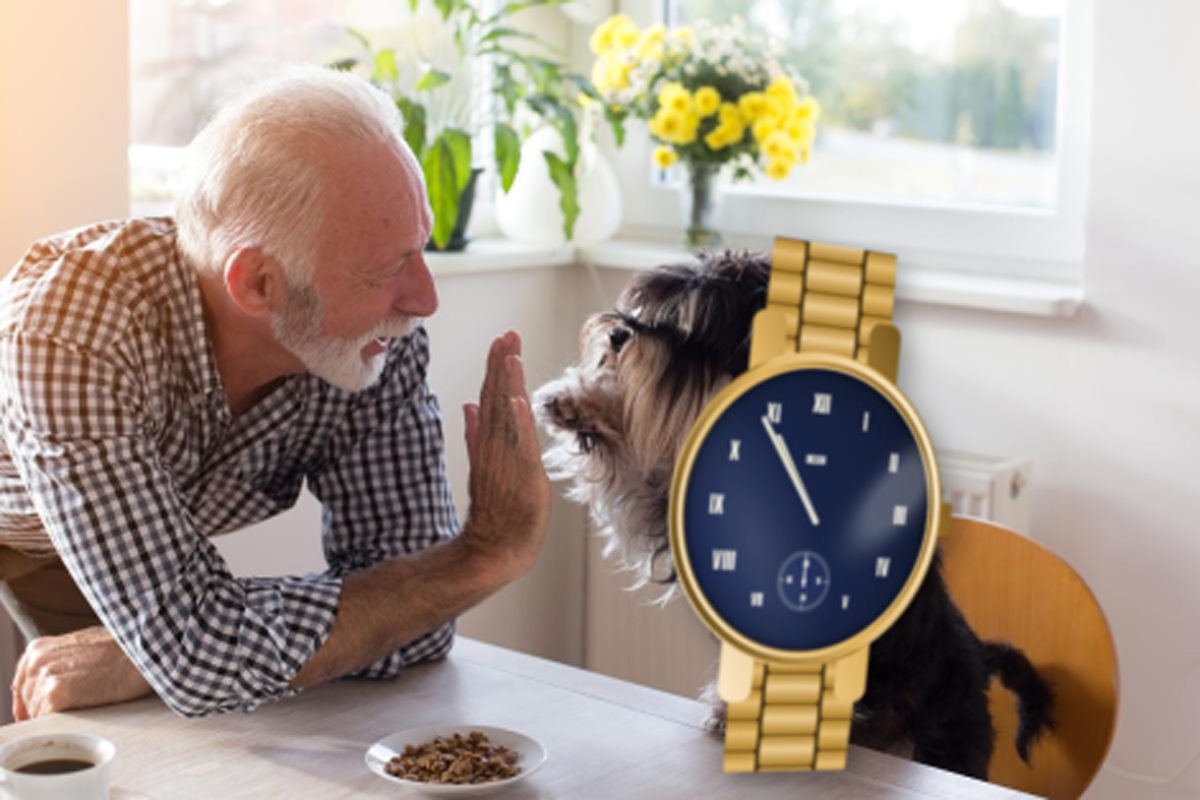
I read {"hour": 10, "minute": 54}
